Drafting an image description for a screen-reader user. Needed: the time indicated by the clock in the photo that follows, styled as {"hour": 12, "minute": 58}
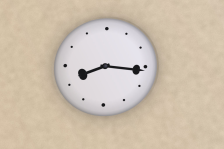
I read {"hour": 8, "minute": 16}
